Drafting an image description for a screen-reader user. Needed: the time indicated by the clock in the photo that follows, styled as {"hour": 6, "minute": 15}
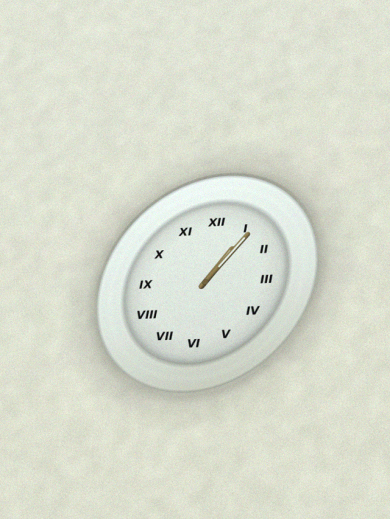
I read {"hour": 1, "minute": 6}
